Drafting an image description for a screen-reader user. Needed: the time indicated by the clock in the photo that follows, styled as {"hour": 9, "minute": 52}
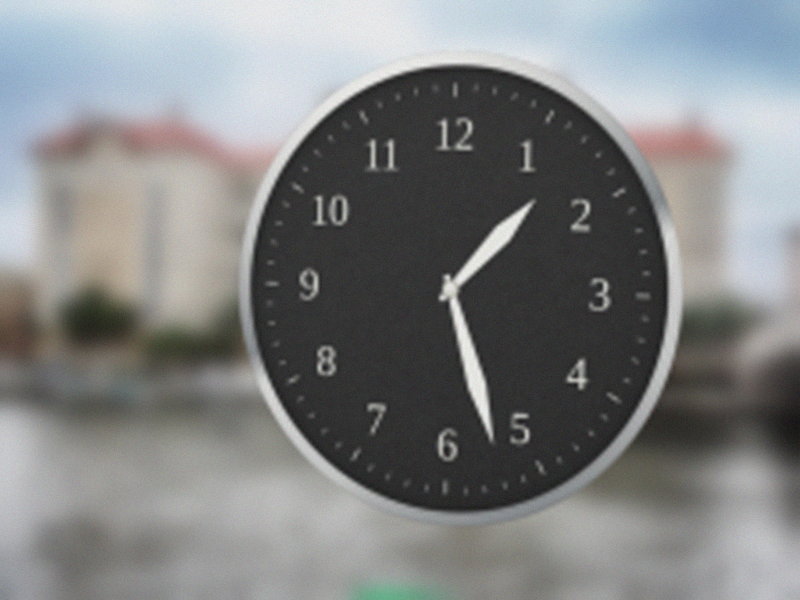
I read {"hour": 1, "minute": 27}
